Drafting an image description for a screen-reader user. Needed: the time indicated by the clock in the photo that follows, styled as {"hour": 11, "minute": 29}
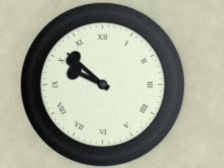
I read {"hour": 9, "minute": 52}
